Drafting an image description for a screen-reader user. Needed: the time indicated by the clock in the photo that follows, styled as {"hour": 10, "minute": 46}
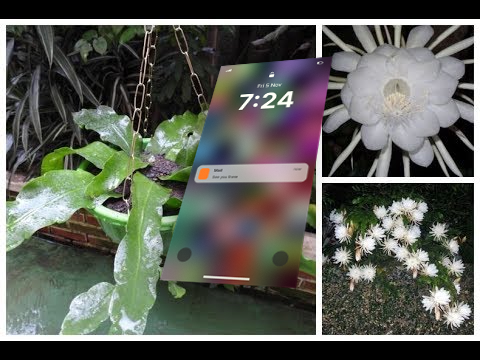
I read {"hour": 7, "minute": 24}
